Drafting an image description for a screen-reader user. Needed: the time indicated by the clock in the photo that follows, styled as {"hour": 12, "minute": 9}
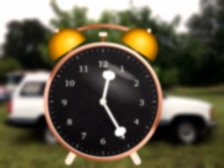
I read {"hour": 12, "minute": 25}
